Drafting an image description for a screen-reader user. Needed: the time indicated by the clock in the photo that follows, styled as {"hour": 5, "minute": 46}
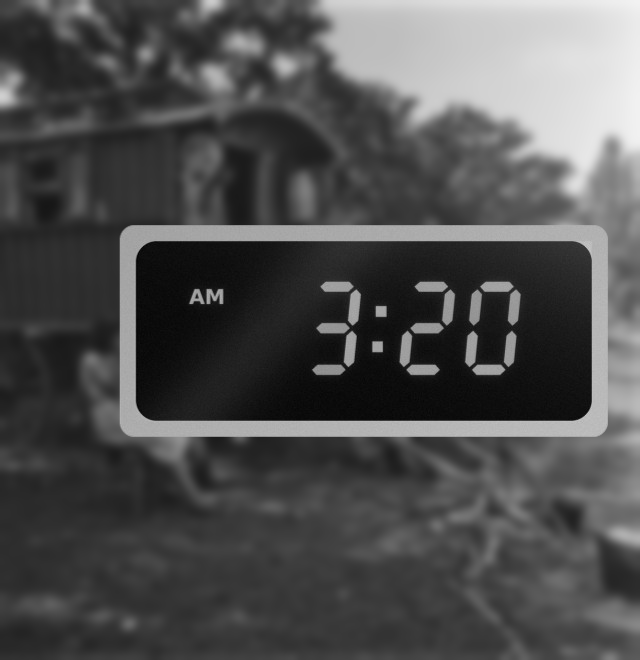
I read {"hour": 3, "minute": 20}
